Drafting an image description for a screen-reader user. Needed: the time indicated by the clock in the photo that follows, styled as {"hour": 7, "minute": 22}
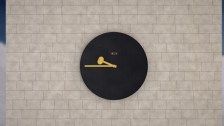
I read {"hour": 9, "minute": 45}
